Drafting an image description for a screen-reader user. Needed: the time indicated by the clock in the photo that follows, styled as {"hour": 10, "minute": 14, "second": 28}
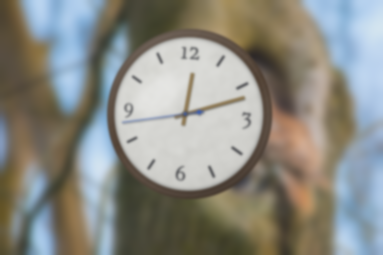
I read {"hour": 12, "minute": 11, "second": 43}
